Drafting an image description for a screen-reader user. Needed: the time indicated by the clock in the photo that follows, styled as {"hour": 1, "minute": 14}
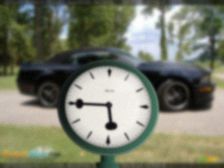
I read {"hour": 5, "minute": 45}
